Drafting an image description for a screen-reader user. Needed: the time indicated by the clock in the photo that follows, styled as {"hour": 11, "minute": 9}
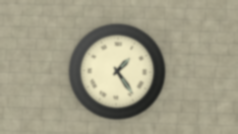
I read {"hour": 1, "minute": 24}
